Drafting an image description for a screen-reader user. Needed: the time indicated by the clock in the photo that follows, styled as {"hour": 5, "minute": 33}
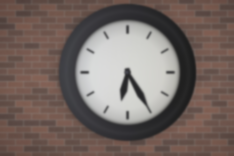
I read {"hour": 6, "minute": 25}
